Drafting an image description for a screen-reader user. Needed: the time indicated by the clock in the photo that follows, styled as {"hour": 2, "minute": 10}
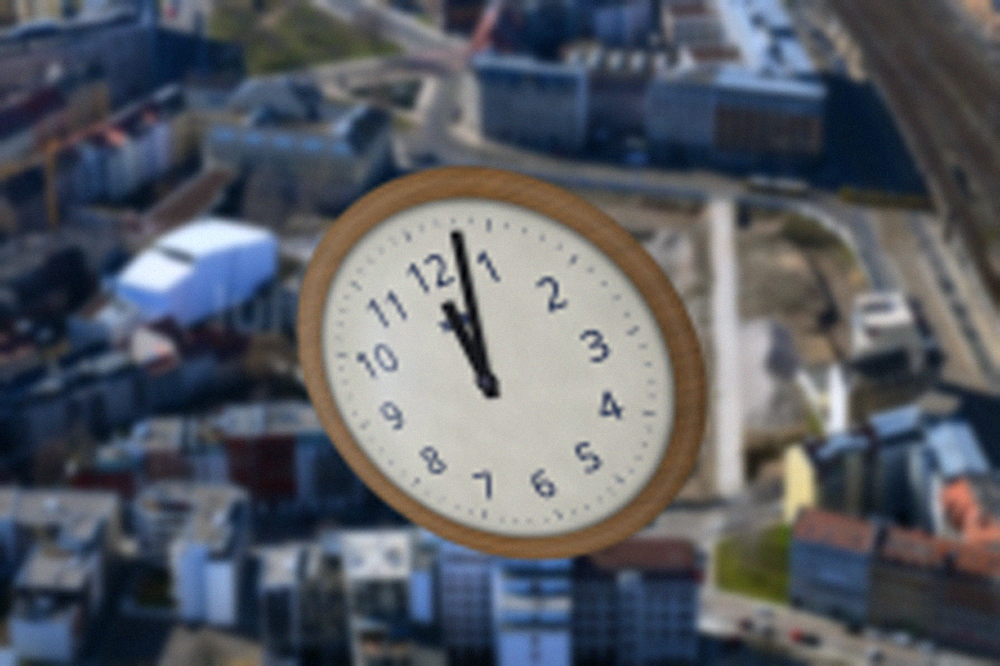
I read {"hour": 12, "minute": 3}
